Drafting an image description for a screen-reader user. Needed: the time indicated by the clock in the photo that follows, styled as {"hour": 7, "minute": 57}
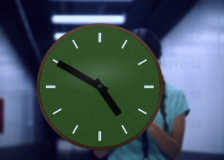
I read {"hour": 4, "minute": 50}
